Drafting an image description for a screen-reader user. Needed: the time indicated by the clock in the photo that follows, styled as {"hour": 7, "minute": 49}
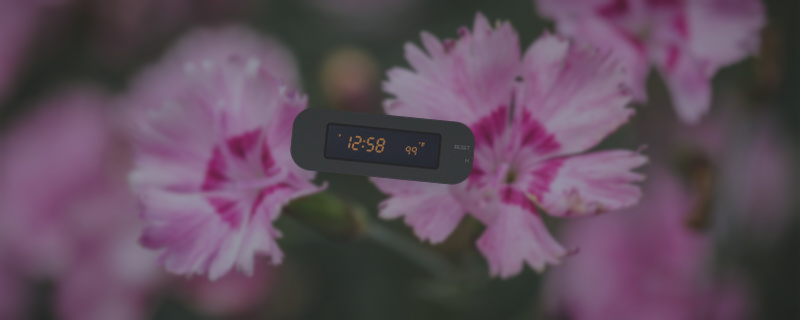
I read {"hour": 12, "minute": 58}
